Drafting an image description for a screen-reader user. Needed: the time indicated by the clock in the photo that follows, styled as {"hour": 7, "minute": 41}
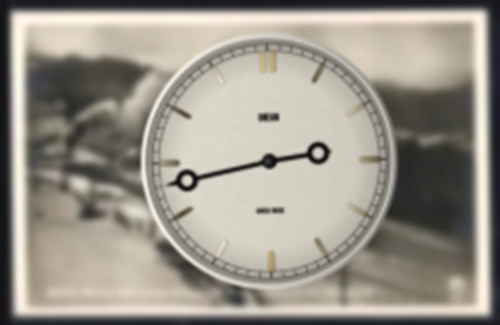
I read {"hour": 2, "minute": 43}
